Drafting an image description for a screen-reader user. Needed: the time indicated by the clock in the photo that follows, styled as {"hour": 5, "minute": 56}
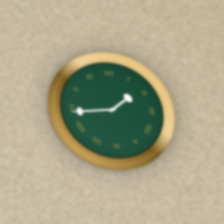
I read {"hour": 1, "minute": 44}
